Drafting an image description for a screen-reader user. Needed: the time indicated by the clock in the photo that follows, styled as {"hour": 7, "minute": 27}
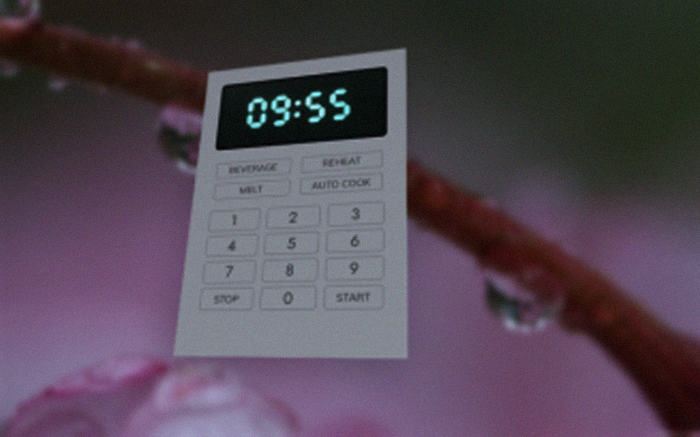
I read {"hour": 9, "minute": 55}
